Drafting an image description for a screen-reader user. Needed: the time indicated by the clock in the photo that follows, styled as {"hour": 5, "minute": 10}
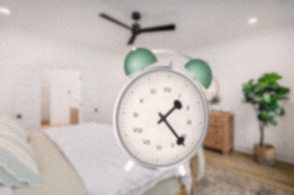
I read {"hour": 1, "minute": 22}
